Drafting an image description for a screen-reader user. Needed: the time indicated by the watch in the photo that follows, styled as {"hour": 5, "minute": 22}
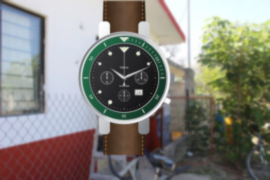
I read {"hour": 10, "minute": 11}
